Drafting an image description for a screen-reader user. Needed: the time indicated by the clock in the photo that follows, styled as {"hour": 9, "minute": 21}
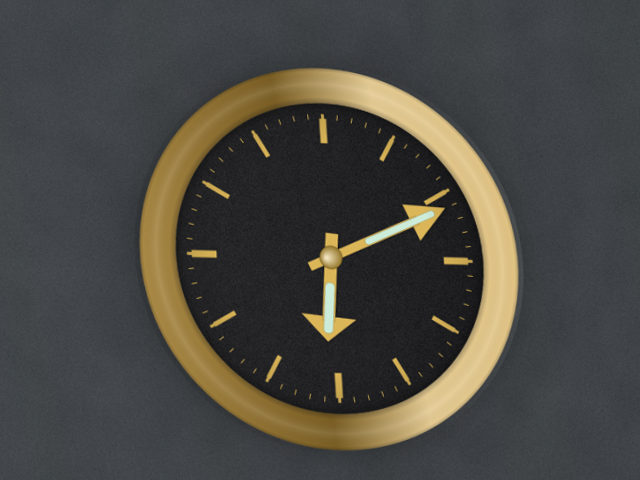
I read {"hour": 6, "minute": 11}
